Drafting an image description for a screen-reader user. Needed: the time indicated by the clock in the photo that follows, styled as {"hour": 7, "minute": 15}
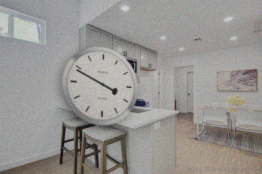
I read {"hour": 3, "minute": 49}
